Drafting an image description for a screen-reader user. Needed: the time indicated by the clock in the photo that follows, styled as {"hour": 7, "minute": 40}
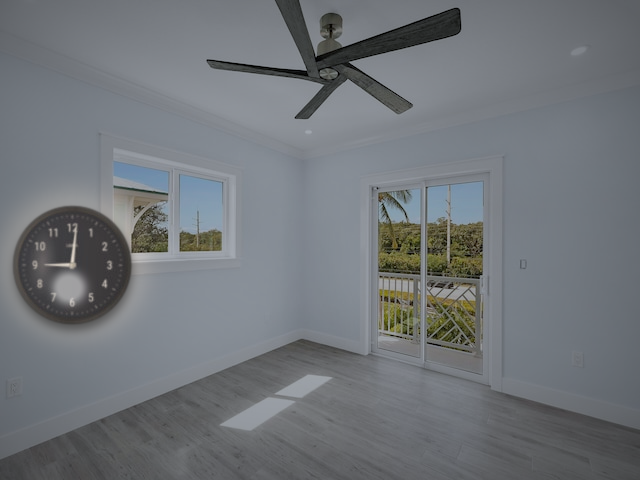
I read {"hour": 9, "minute": 1}
